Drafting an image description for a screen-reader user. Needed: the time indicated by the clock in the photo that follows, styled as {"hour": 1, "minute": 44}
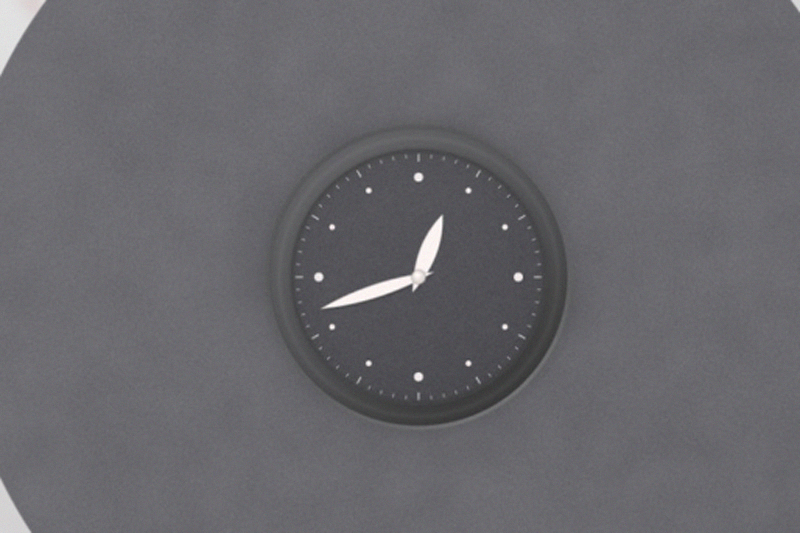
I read {"hour": 12, "minute": 42}
